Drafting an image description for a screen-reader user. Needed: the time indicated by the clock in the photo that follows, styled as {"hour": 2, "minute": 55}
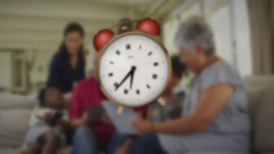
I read {"hour": 6, "minute": 39}
